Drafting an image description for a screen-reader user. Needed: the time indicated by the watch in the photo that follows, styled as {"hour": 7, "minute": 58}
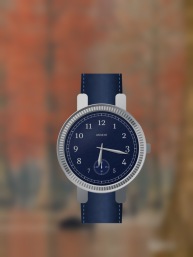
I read {"hour": 6, "minute": 17}
